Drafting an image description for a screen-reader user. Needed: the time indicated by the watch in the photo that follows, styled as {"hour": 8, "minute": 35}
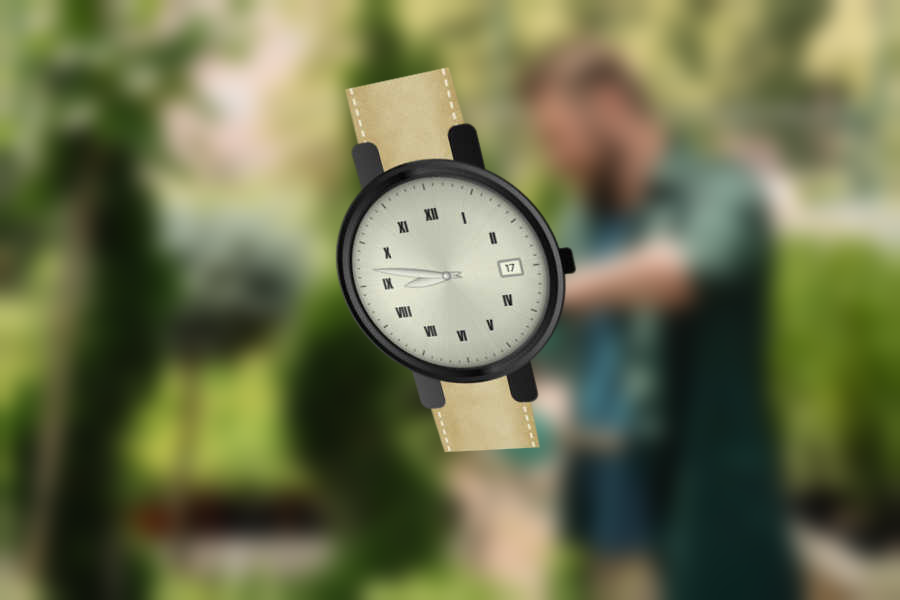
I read {"hour": 8, "minute": 47}
